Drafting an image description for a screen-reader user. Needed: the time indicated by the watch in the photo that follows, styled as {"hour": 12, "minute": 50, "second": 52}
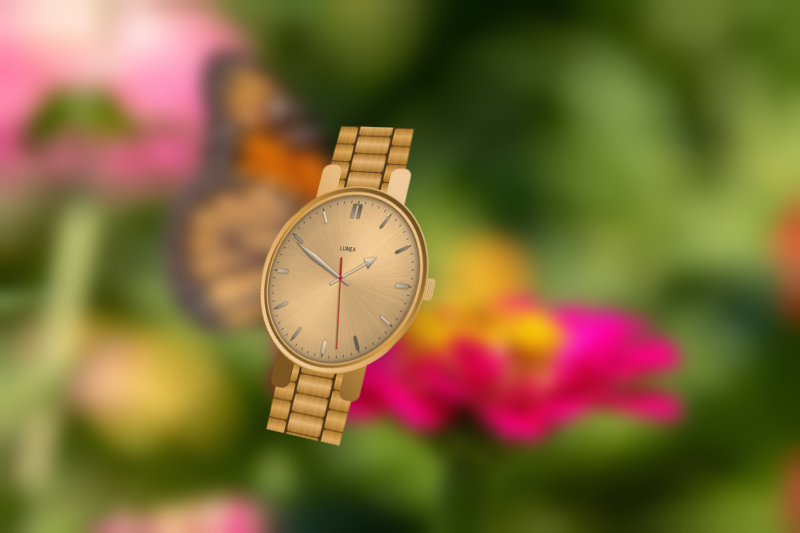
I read {"hour": 1, "minute": 49, "second": 28}
